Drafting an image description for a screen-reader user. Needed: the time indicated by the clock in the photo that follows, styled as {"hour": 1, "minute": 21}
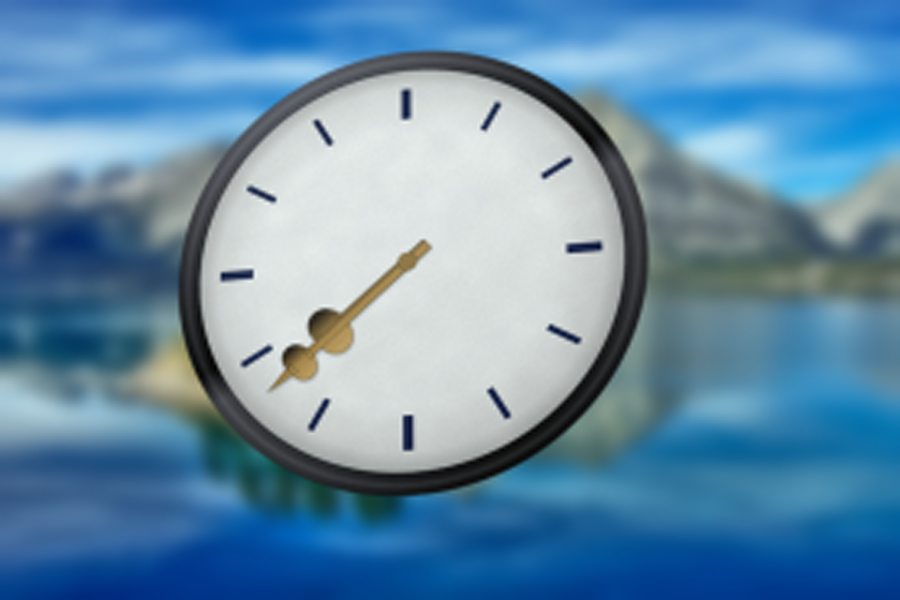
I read {"hour": 7, "minute": 38}
